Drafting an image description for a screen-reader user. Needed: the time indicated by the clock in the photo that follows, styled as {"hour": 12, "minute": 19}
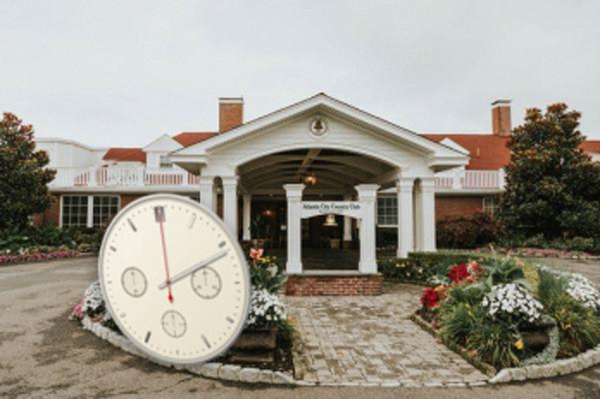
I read {"hour": 2, "minute": 11}
